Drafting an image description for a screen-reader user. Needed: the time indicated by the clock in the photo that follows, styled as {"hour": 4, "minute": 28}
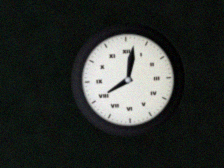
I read {"hour": 8, "minute": 2}
